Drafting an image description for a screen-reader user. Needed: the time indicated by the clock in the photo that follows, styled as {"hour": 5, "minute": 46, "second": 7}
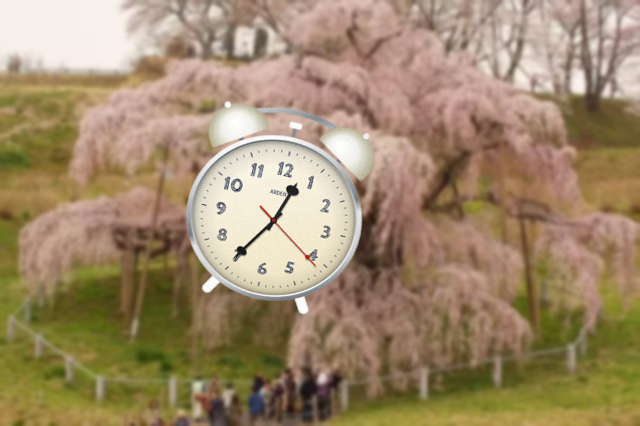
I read {"hour": 12, "minute": 35, "second": 21}
